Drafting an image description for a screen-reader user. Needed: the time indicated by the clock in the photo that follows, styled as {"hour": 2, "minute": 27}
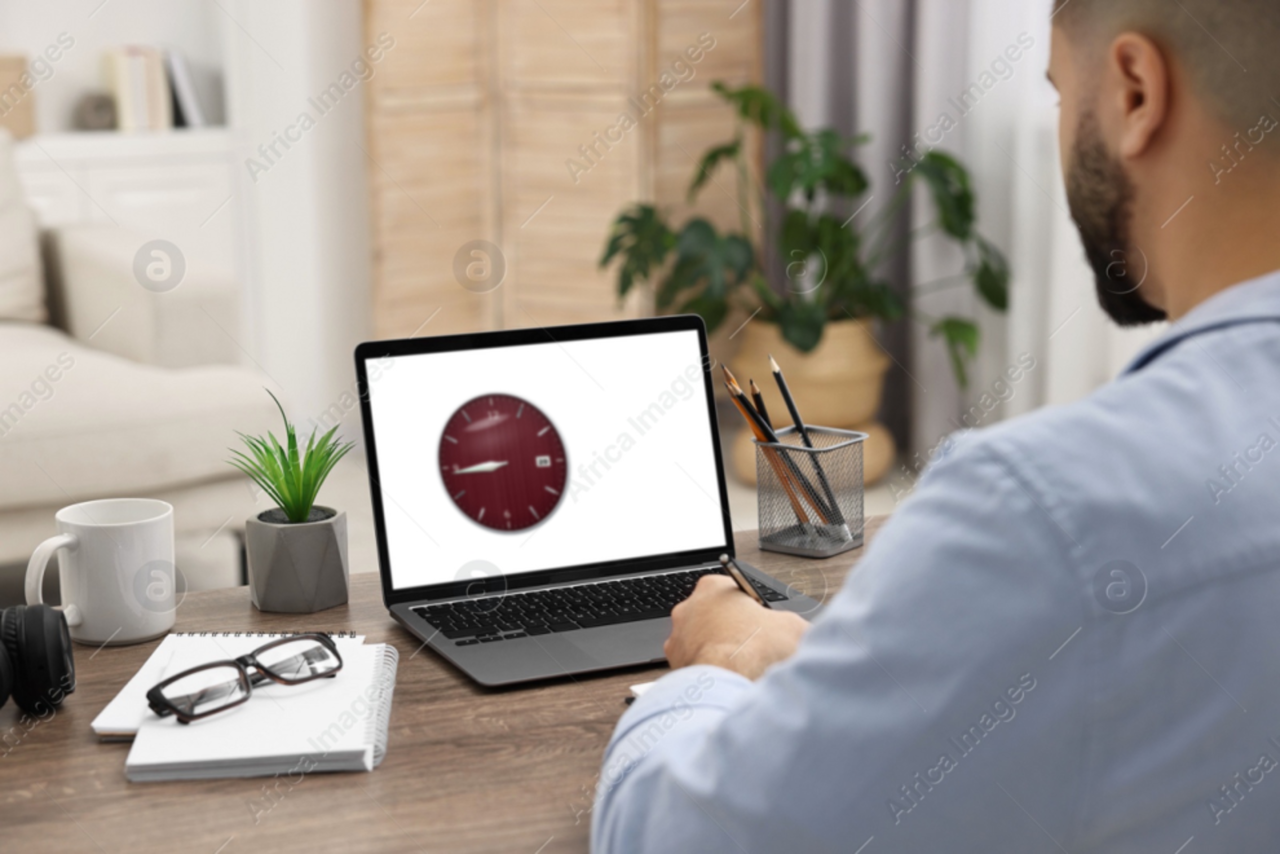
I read {"hour": 8, "minute": 44}
